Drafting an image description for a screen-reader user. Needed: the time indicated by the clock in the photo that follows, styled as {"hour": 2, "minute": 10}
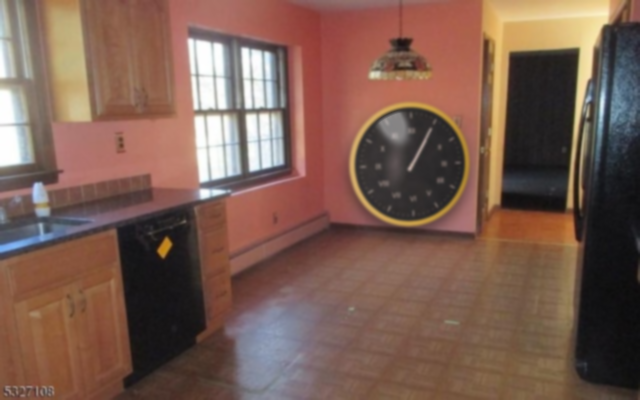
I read {"hour": 1, "minute": 5}
